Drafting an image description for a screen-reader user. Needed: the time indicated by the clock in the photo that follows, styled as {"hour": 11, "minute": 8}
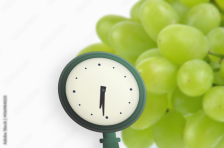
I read {"hour": 6, "minute": 31}
